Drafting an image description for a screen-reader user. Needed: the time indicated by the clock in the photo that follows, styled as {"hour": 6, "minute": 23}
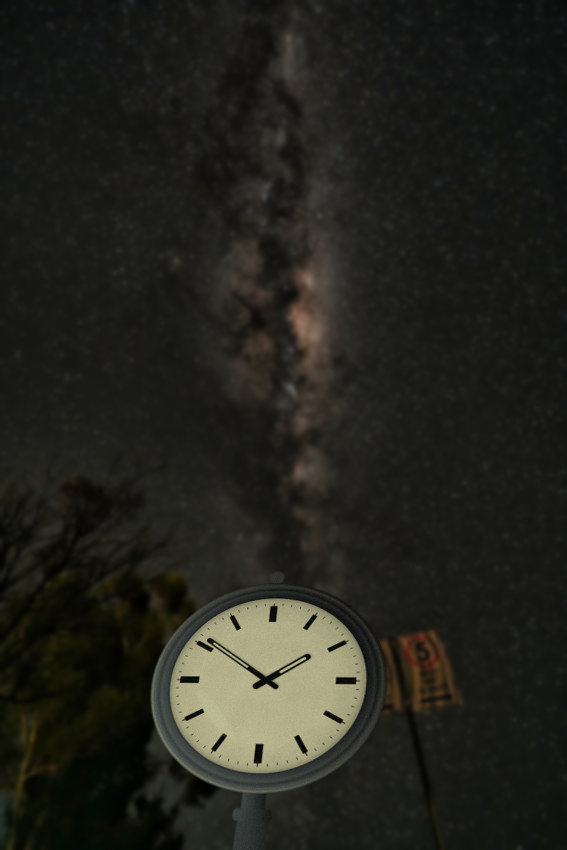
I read {"hour": 1, "minute": 51}
